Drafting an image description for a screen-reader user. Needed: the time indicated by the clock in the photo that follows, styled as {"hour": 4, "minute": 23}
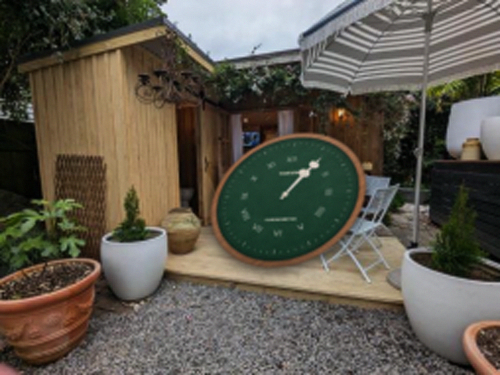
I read {"hour": 1, "minute": 6}
